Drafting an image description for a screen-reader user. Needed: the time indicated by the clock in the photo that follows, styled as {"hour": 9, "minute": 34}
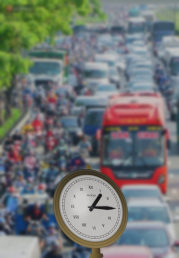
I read {"hour": 1, "minute": 15}
